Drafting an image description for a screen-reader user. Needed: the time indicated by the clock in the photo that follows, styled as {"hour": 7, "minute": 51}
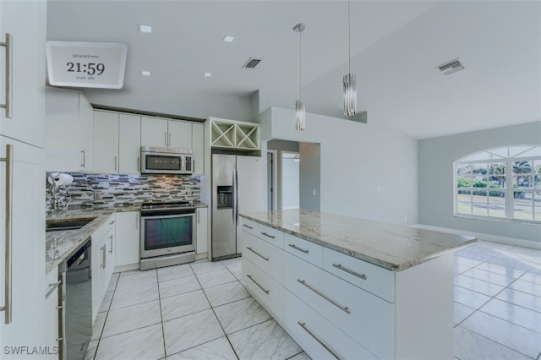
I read {"hour": 21, "minute": 59}
